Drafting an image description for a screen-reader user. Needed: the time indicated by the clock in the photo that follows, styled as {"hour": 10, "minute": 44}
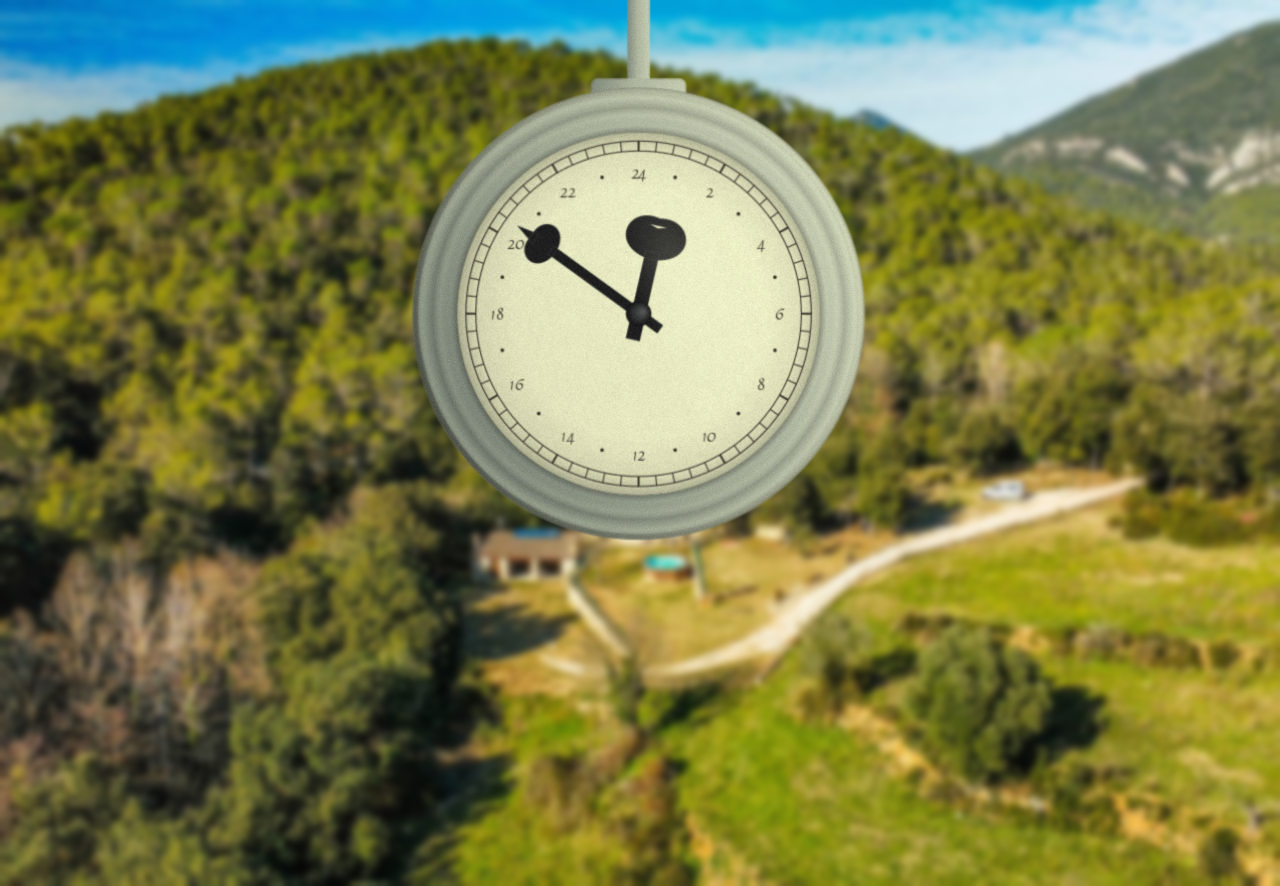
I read {"hour": 0, "minute": 51}
